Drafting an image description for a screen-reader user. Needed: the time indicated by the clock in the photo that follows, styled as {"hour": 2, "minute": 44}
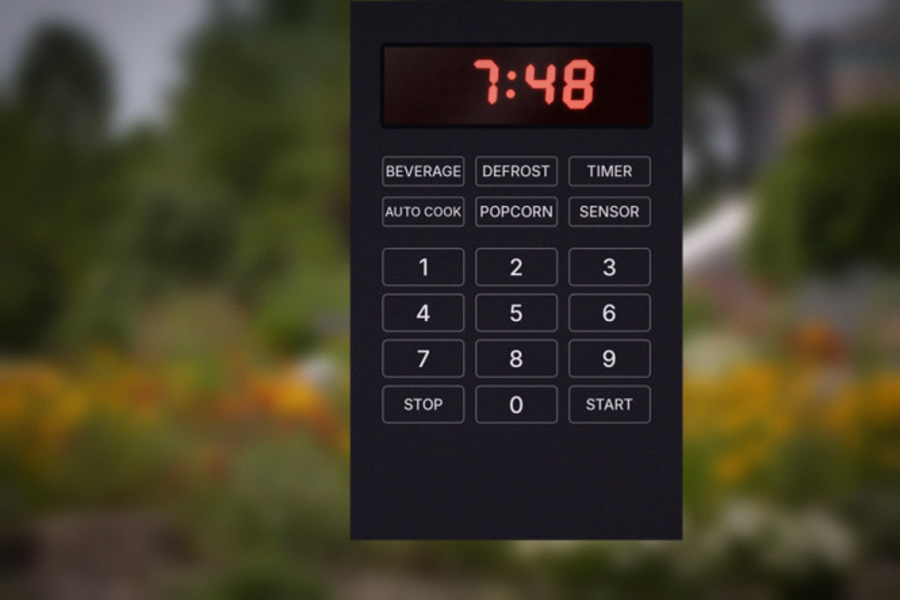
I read {"hour": 7, "minute": 48}
